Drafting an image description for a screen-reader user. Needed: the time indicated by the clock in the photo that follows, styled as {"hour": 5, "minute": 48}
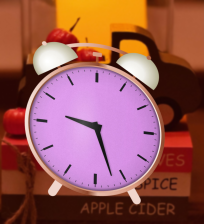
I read {"hour": 9, "minute": 27}
